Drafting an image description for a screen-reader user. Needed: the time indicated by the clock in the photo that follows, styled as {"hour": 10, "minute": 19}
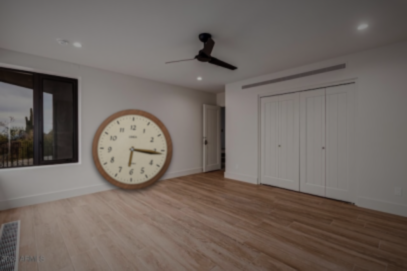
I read {"hour": 6, "minute": 16}
